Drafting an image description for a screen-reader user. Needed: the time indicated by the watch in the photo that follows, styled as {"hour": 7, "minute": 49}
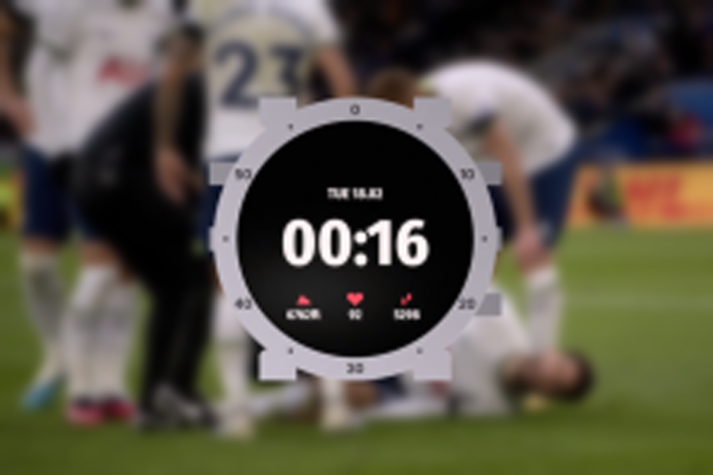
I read {"hour": 0, "minute": 16}
